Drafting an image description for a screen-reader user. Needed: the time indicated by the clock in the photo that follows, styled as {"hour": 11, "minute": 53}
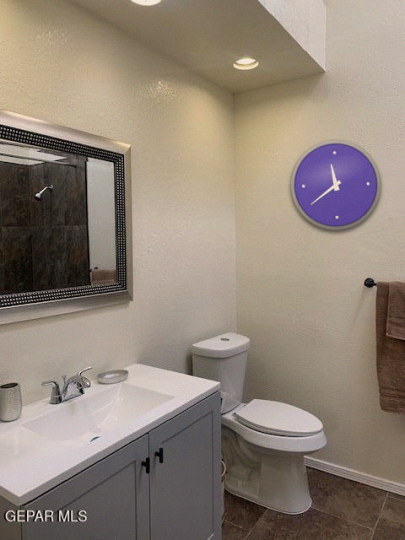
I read {"hour": 11, "minute": 39}
